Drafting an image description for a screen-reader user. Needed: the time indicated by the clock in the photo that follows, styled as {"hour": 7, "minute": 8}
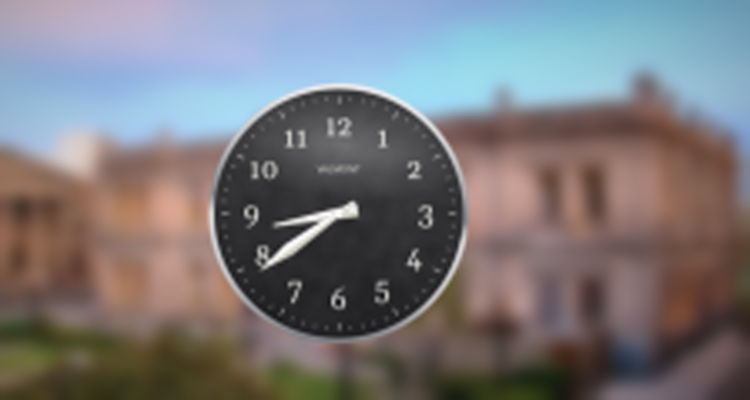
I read {"hour": 8, "minute": 39}
